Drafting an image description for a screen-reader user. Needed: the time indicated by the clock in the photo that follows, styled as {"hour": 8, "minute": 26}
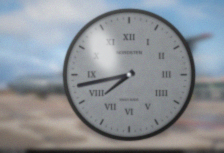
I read {"hour": 7, "minute": 43}
